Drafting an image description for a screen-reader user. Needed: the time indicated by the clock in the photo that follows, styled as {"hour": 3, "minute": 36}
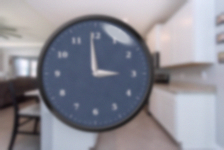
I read {"hour": 2, "minute": 59}
